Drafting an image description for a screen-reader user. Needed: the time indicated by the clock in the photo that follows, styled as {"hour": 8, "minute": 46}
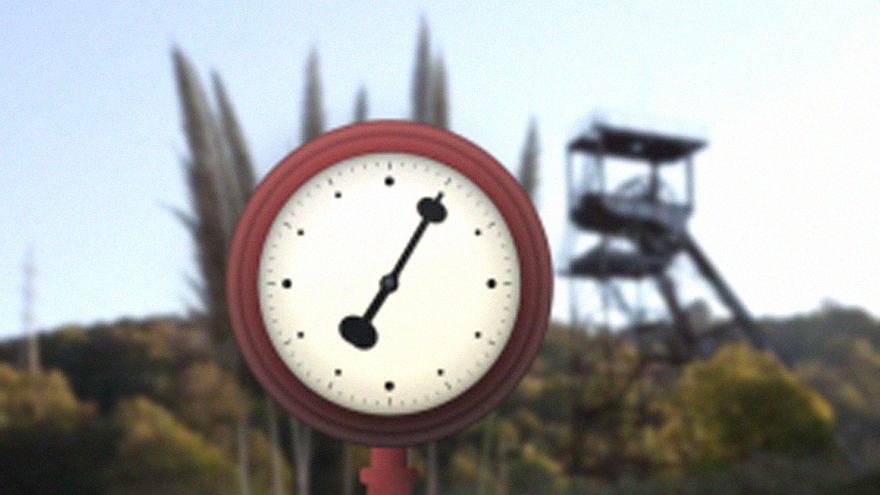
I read {"hour": 7, "minute": 5}
